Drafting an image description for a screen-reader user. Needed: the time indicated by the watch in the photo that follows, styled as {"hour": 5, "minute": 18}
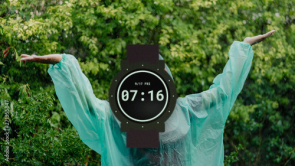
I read {"hour": 7, "minute": 16}
